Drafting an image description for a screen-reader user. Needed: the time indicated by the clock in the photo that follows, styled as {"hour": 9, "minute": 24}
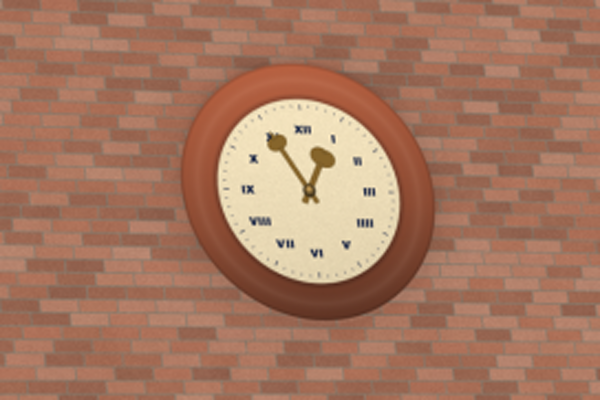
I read {"hour": 12, "minute": 55}
